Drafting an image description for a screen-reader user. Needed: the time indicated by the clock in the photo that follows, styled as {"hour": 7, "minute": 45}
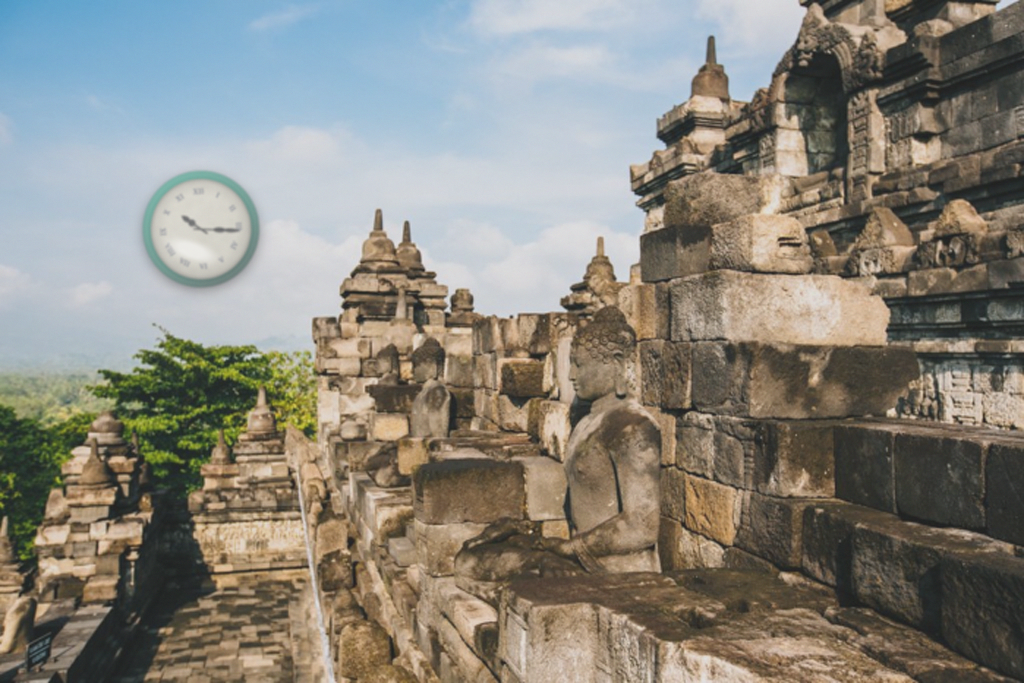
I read {"hour": 10, "minute": 16}
